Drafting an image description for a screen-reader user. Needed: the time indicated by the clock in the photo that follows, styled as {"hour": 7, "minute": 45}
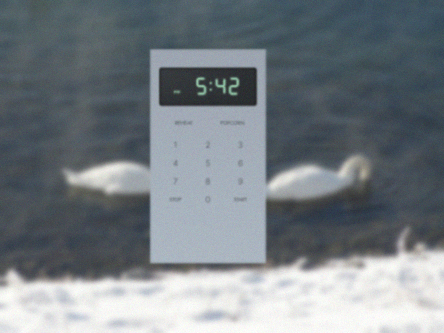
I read {"hour": 5, "minute": 42}
